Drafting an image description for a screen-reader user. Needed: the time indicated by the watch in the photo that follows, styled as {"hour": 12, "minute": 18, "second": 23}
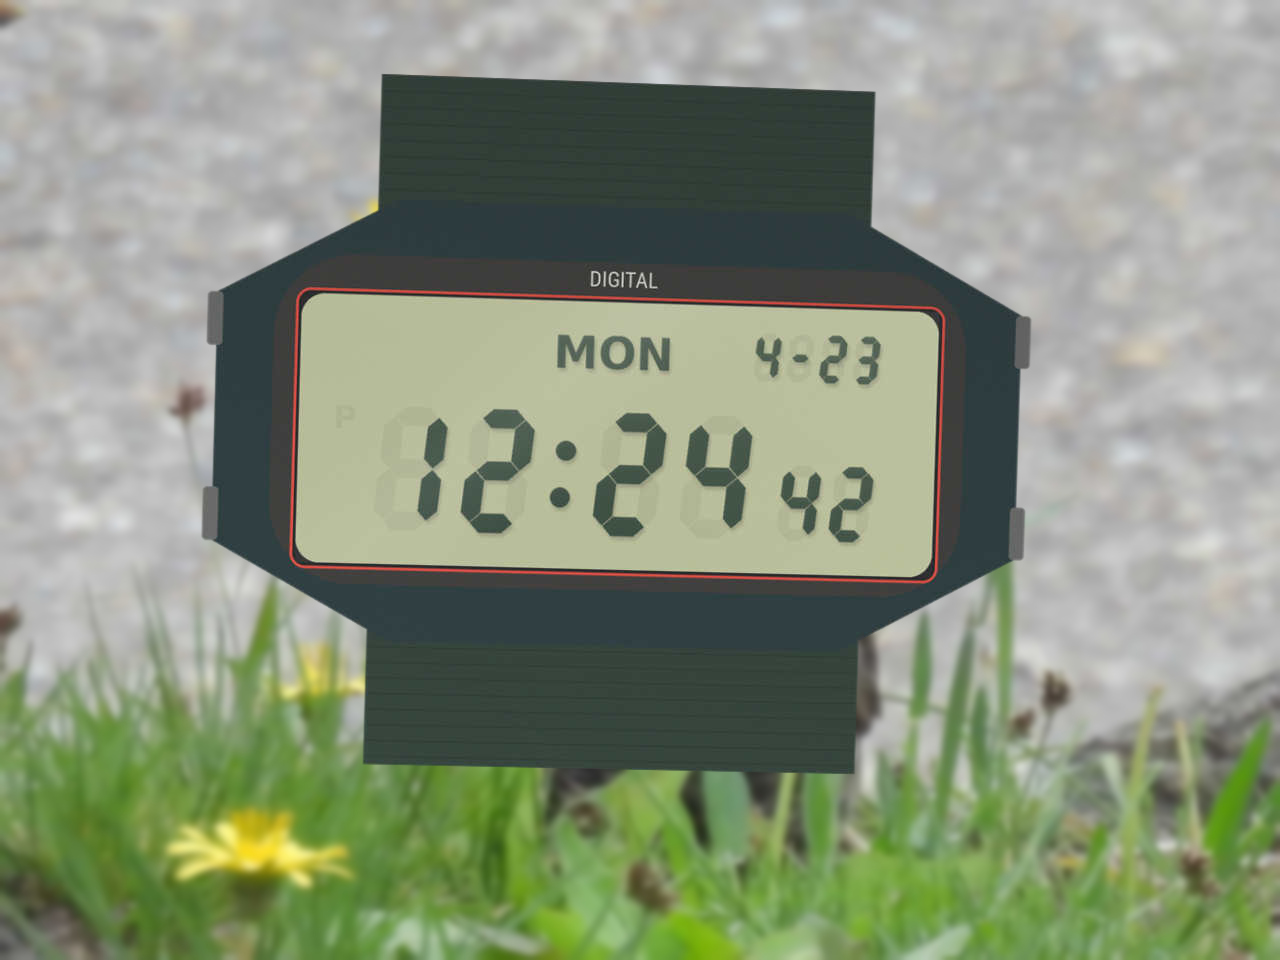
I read {"hour": 12, "minute": 24, "second": 42}
